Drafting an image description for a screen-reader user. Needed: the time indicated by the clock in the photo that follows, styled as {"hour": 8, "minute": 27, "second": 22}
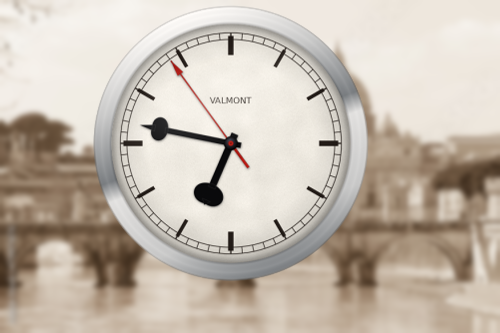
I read {"hour": 6, "minute": 46, "second": 54}
